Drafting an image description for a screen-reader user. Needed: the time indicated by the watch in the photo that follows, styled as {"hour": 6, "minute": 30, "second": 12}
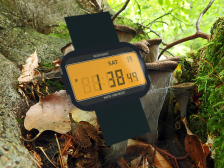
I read {"hour": 1, "minute": 38, "second": 49}
